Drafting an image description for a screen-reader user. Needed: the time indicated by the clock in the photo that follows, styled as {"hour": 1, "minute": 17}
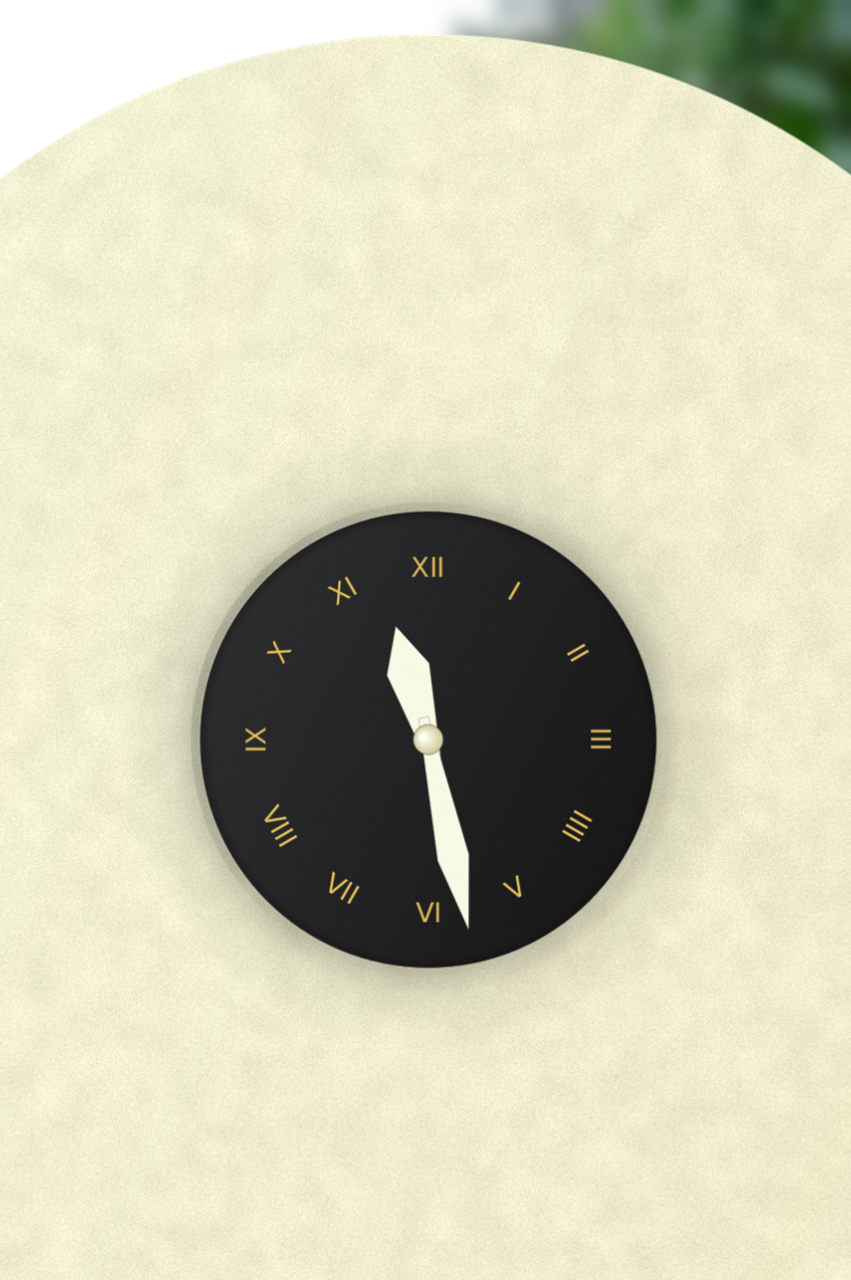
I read {"hour": 11, "minute": 28}
